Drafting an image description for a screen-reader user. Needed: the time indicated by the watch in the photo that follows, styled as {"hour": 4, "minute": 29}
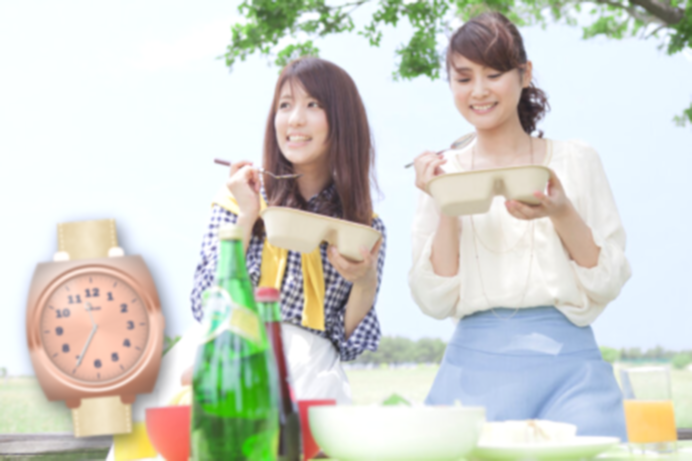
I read {"hour": 11, "minute": 35}
